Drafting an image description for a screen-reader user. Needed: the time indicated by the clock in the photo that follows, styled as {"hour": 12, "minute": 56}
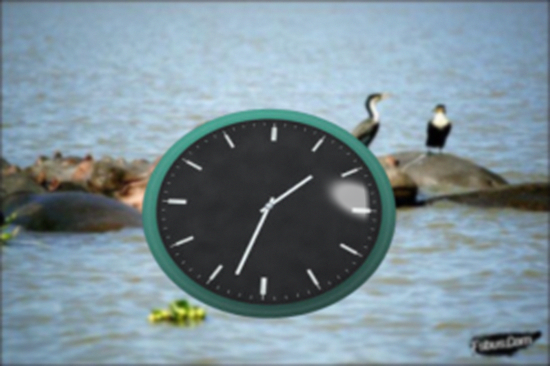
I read {"hour": 1, "minute": 33}
